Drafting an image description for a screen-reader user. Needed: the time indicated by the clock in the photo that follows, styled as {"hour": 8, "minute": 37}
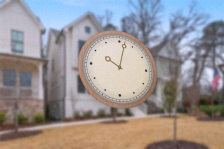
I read {"hour": 10, "minute": 2}
